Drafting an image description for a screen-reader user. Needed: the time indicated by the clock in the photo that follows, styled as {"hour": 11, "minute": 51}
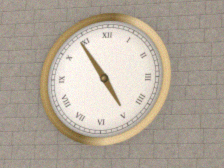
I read {"hour": 4, "minute": 54}
